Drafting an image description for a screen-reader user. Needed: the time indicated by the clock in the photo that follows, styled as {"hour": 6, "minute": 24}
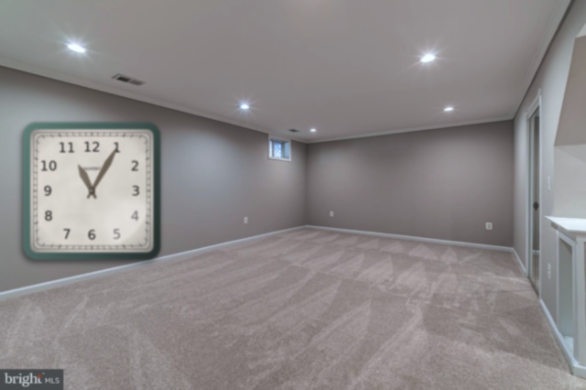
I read {"hour": 11, "minute": 5}
